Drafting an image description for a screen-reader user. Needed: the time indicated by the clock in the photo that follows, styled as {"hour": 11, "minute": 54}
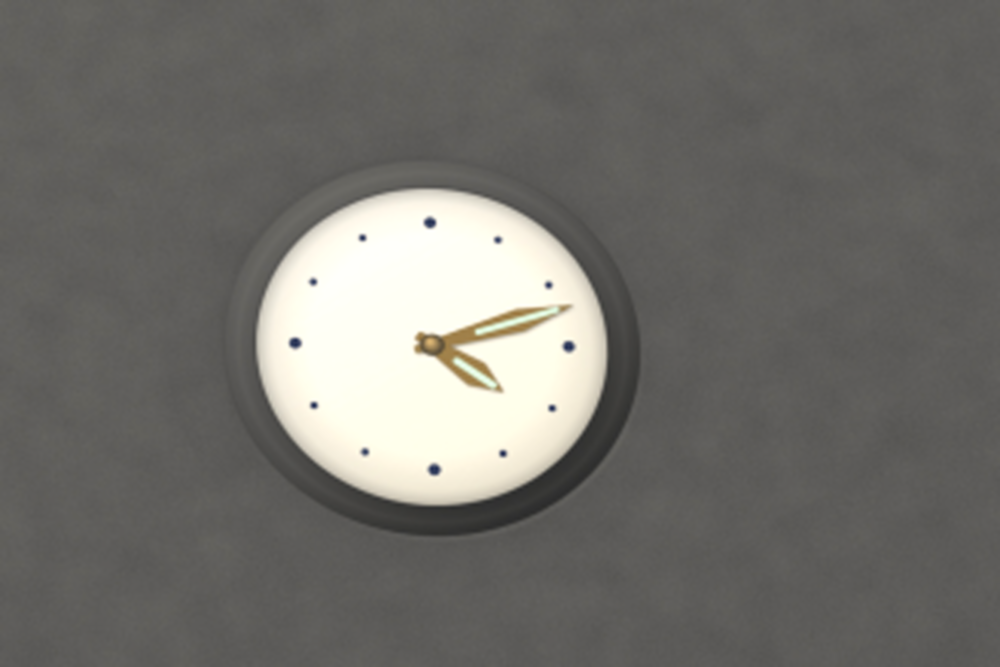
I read {"hour": 4, "minute": 12}
